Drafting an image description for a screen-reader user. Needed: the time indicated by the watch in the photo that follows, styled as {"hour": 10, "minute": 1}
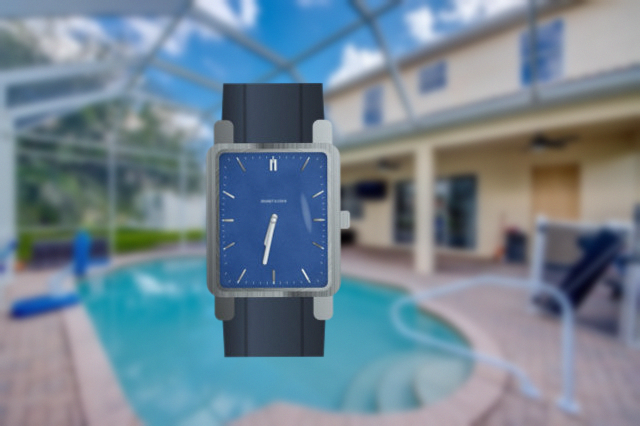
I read {"hour": 6, "minute": 32}
